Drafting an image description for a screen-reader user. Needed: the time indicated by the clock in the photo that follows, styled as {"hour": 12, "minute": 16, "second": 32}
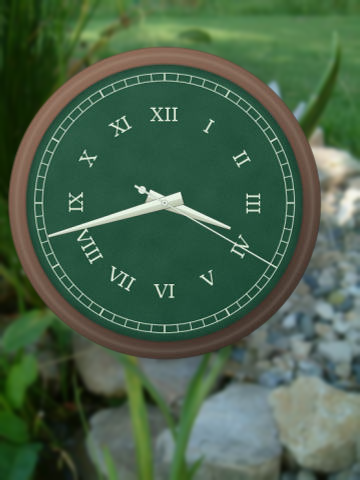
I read {"hour": 3, "minute": 42, "second": 20}
